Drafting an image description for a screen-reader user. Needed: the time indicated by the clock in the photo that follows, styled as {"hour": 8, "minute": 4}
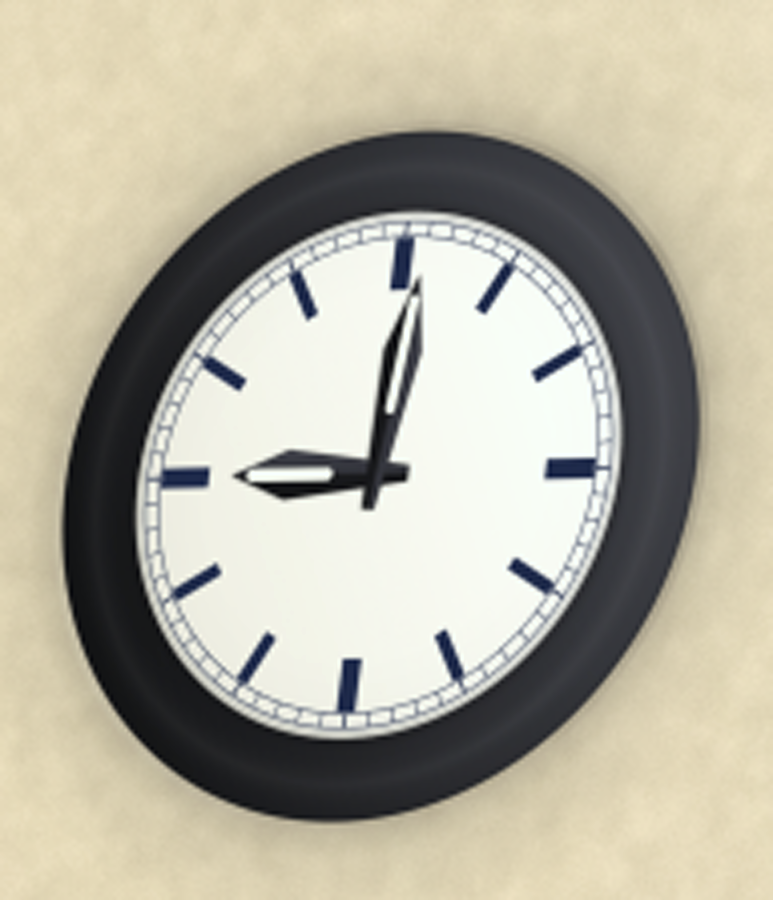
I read {"hour": 9, "minute": 1}
